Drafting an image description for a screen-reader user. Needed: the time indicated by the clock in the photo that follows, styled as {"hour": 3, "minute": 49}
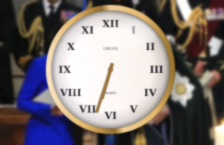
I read {"hour": 6, "minute": 33}
